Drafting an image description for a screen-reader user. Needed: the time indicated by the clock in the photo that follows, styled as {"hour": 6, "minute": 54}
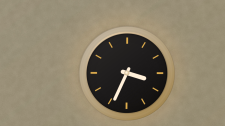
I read {"hour": 3, "minute": 34}
